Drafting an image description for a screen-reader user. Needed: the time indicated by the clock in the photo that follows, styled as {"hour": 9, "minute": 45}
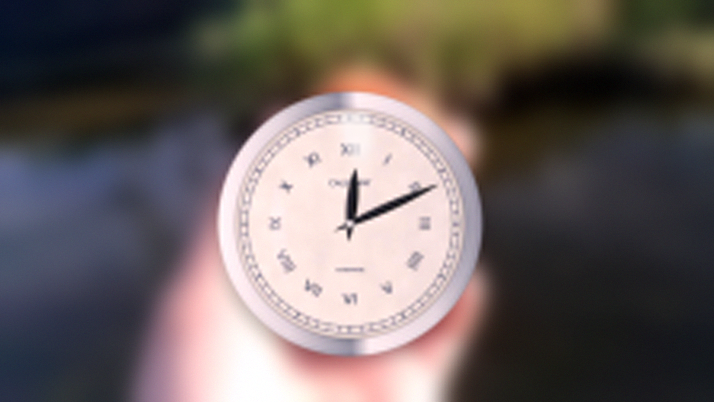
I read {"hour": 12, "minute": 11}
